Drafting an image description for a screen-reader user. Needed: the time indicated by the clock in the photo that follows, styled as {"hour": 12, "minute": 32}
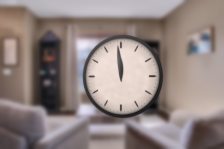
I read {"hour": 11, "minute": 59}
